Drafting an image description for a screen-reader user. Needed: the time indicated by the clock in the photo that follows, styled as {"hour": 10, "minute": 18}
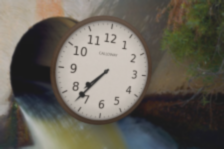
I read {"hour": 7, "minute": 37}
